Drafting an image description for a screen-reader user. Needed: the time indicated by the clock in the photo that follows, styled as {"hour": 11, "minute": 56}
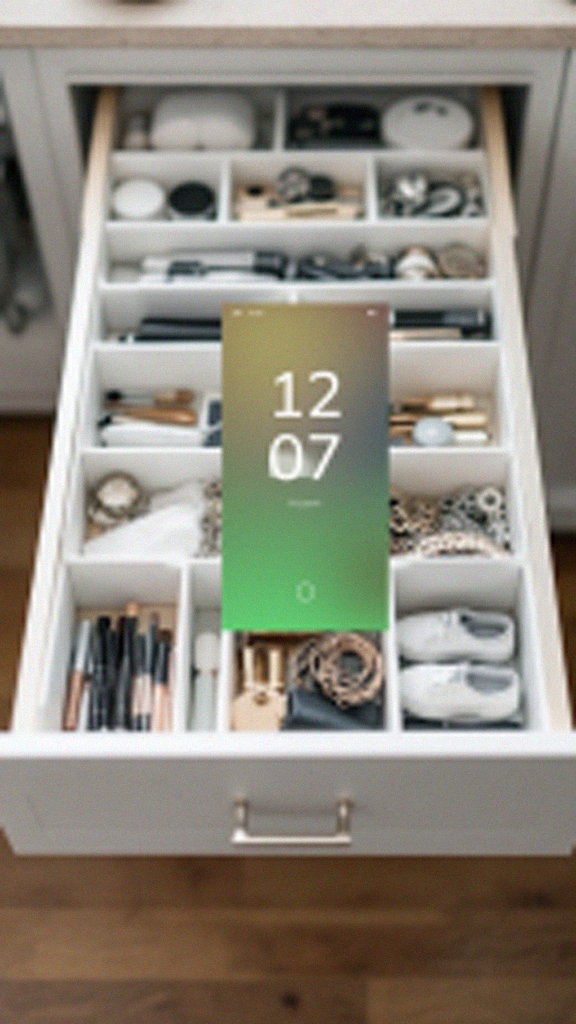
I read {"hour": 12, "minute": 7}
